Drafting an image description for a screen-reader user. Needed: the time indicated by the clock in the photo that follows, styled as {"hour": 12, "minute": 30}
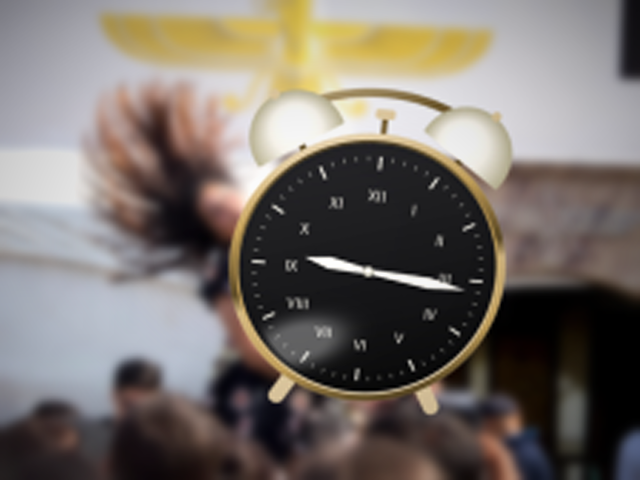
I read {"hour": 9, "minute": 16}
